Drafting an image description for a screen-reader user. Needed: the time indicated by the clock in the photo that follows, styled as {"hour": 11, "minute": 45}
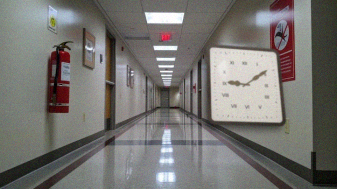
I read {"hour": 9, "minute": 9}
